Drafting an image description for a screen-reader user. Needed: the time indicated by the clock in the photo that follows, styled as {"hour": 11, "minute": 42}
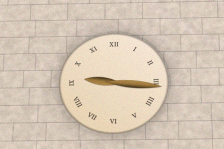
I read {"hour": 9, "minute": 16}
